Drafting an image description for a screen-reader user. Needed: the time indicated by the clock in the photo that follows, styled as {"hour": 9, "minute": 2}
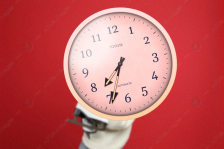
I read {"hour": 7, "minute": 34}
